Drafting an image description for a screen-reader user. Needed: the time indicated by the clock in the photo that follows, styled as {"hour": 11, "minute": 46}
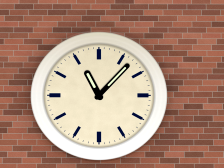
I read {"hour": 11, "minute": 7}
